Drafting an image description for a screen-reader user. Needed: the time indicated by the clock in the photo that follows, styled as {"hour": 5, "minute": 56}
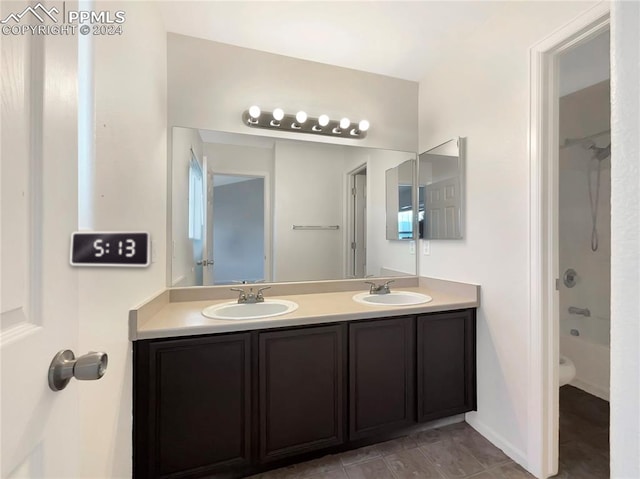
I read {"hour": 5, "minute": 13}
